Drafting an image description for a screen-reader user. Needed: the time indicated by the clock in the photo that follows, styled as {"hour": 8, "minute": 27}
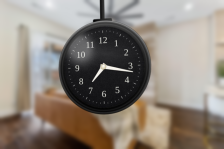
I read {"hour": 7, "minute": 17}
